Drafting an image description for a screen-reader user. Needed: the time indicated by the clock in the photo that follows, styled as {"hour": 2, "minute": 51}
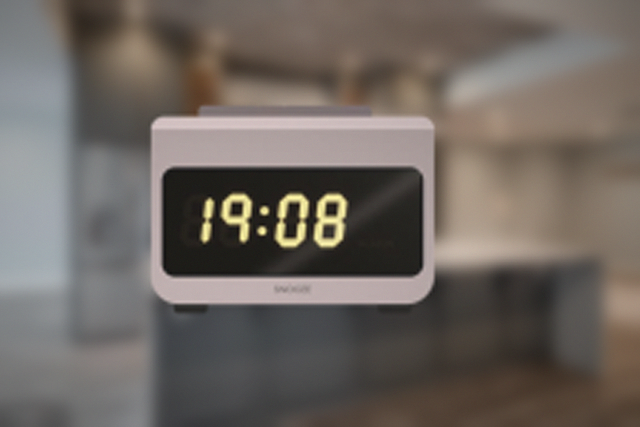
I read {"hour": 19, "minute": 8}
